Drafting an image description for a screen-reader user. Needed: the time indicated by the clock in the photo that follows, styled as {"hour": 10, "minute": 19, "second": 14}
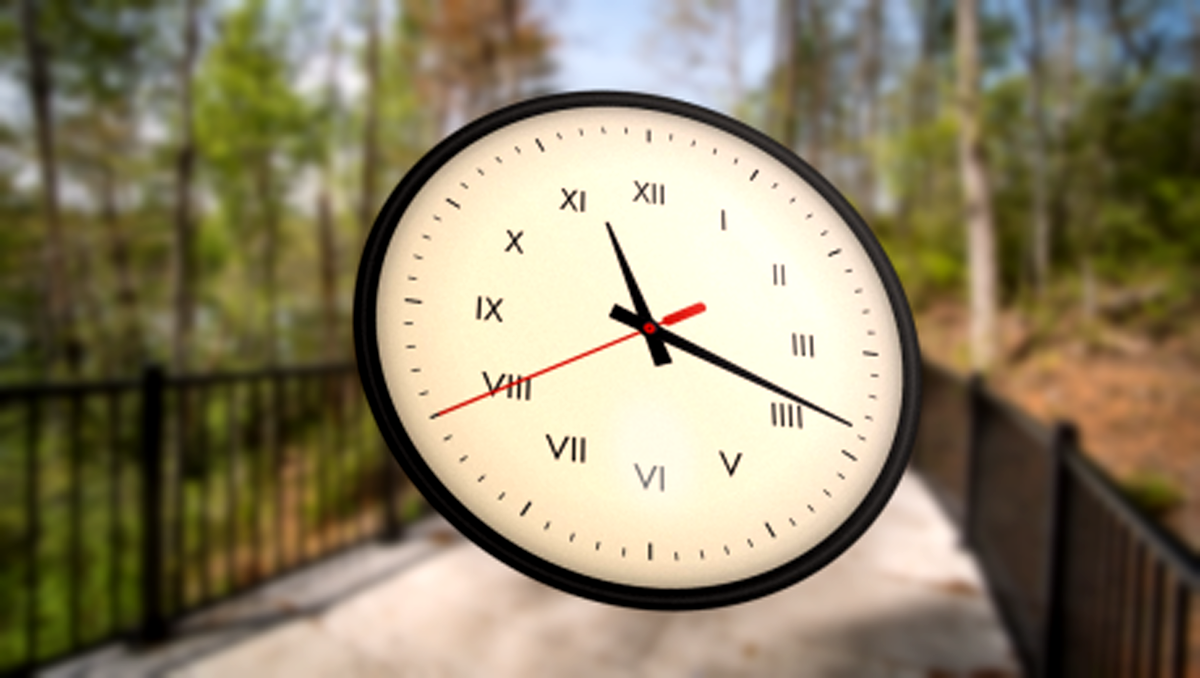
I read {"hour": 11, "minute": 18, "second": 40}
